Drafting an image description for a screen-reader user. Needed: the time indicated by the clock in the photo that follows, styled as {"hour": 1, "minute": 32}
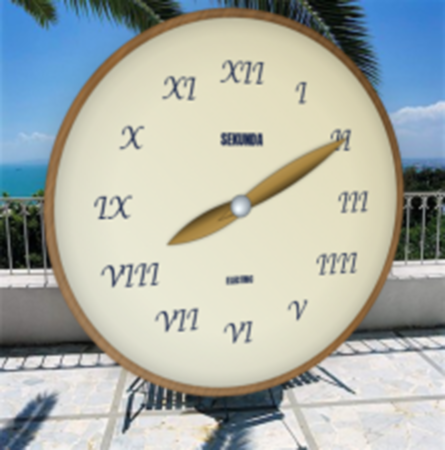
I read {"hour": 8, "minute": 10}
